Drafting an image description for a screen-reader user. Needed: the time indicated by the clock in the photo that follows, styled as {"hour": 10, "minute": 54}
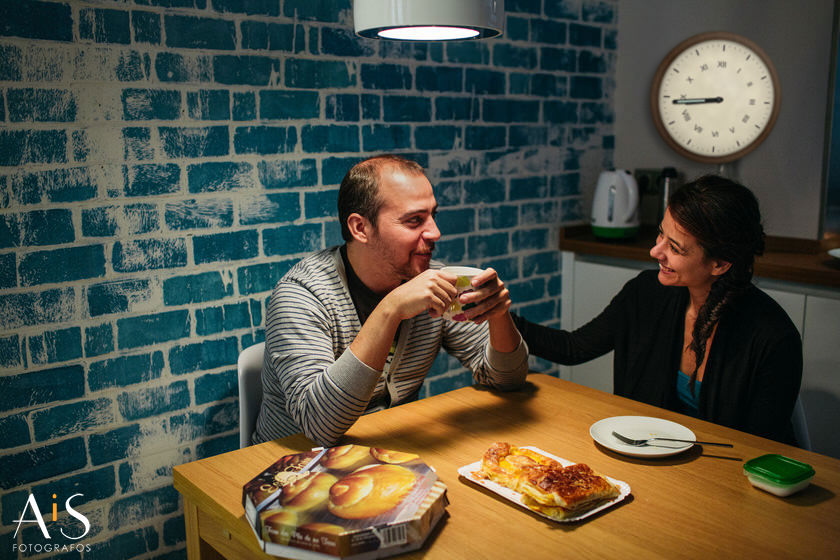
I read {"hour": 8, "minute": 44}
